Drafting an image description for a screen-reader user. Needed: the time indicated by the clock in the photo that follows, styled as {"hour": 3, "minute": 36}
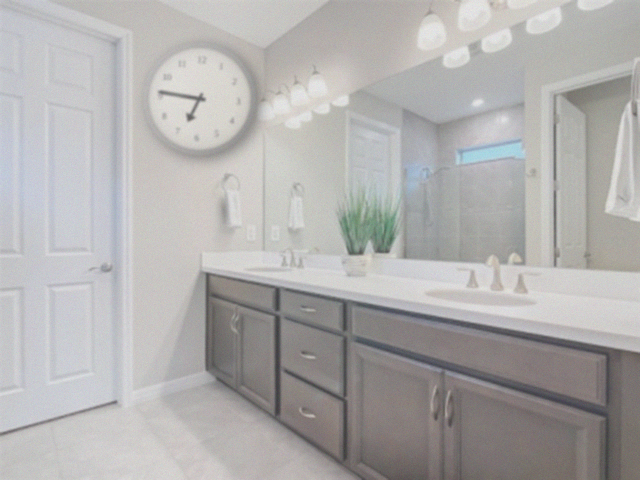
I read {"hour": 6, "minute": 46}
